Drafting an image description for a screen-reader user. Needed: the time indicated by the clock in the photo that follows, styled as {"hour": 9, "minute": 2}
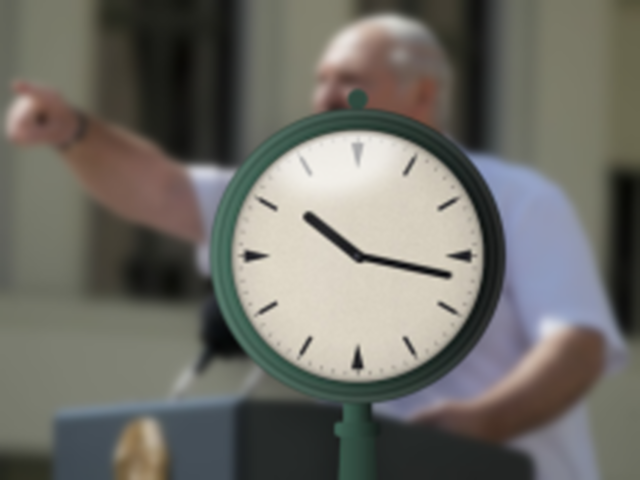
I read {"hour": 10, "minute": 17}
